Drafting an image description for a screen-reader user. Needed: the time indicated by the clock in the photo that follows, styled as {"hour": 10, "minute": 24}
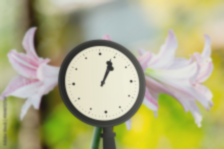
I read {"hour": 1, "minute": 4}
